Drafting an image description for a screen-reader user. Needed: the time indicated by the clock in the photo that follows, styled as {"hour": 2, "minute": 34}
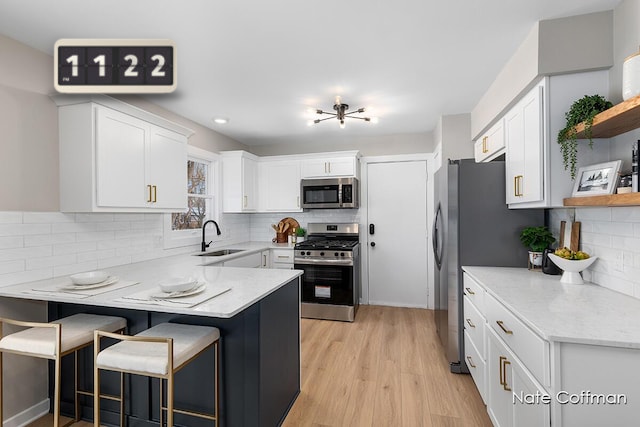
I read {"hour": 11, "minute": 22}
